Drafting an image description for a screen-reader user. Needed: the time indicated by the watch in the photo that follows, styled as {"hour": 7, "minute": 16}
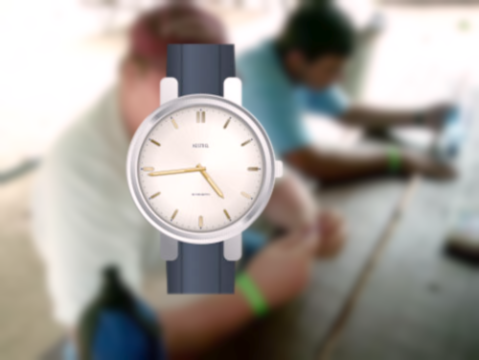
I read {"hour": 4, "minute": 44}
